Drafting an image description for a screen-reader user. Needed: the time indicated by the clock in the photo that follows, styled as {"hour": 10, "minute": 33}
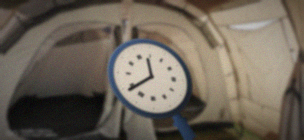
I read {"hour": 12, "minute": 44}
